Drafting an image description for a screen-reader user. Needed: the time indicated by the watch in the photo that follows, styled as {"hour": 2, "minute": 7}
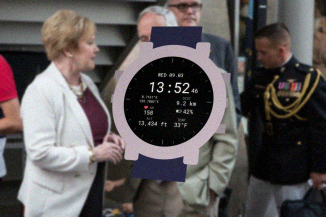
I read {"hour": 13, "minute": 52}
